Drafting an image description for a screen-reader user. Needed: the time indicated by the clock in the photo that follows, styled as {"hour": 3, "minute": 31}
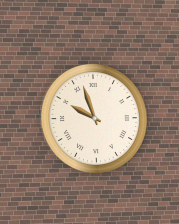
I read {"hour": 9, "minute": 57}
